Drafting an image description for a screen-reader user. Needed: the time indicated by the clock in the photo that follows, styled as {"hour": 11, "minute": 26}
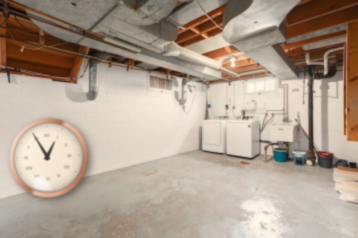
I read {"hour": 12, "minute": 55}
